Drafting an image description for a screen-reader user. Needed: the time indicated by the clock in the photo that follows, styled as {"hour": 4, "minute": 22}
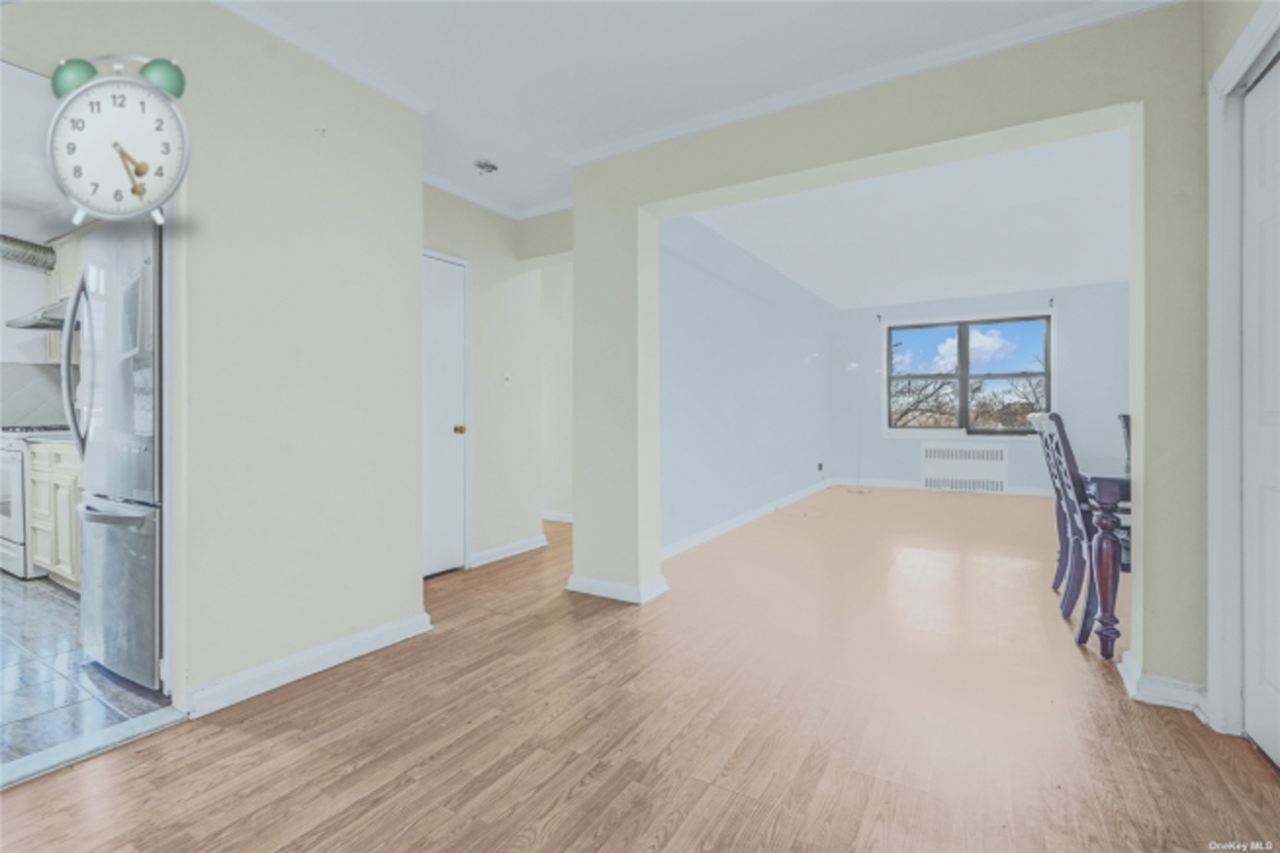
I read {"hour": 4, "minute": 26}
